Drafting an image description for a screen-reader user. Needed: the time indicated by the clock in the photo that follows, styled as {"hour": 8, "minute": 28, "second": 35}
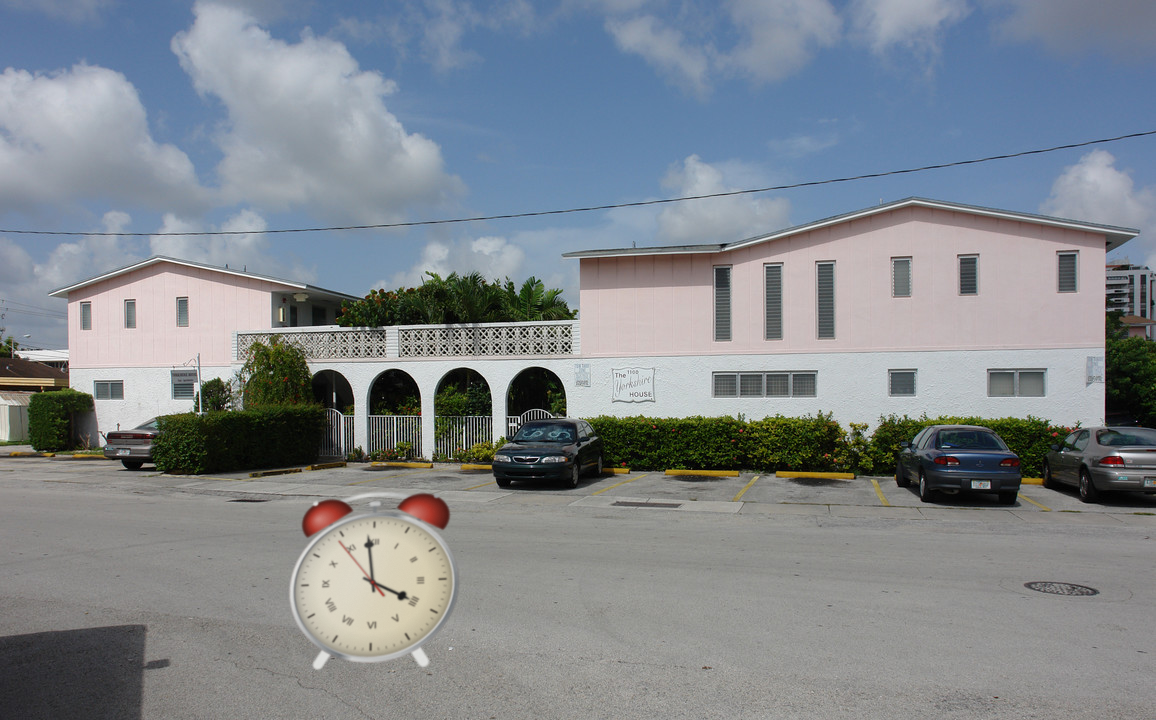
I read {"hour": 3, "minute": 58, "second": 54}
